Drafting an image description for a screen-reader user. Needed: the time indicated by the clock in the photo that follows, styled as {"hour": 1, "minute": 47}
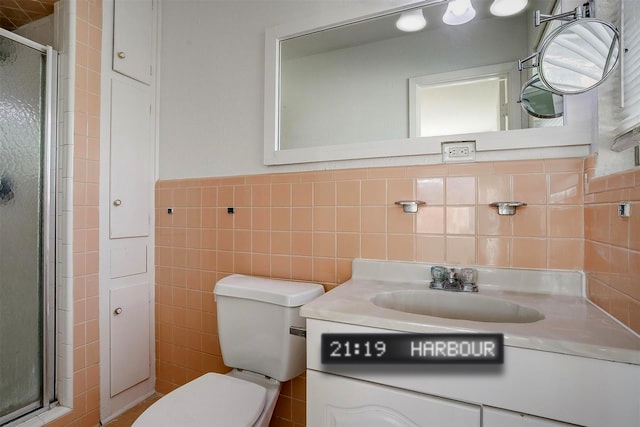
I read {"hour": 21, "minute": 19}
